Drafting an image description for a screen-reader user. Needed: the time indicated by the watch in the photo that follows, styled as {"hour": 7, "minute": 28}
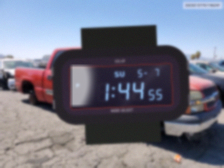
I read {"hour": 1, "minute": 44}
